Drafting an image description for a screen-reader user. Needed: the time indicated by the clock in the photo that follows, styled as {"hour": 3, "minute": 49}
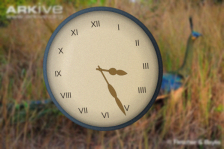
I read {"hour": 3, "minute": 26}
